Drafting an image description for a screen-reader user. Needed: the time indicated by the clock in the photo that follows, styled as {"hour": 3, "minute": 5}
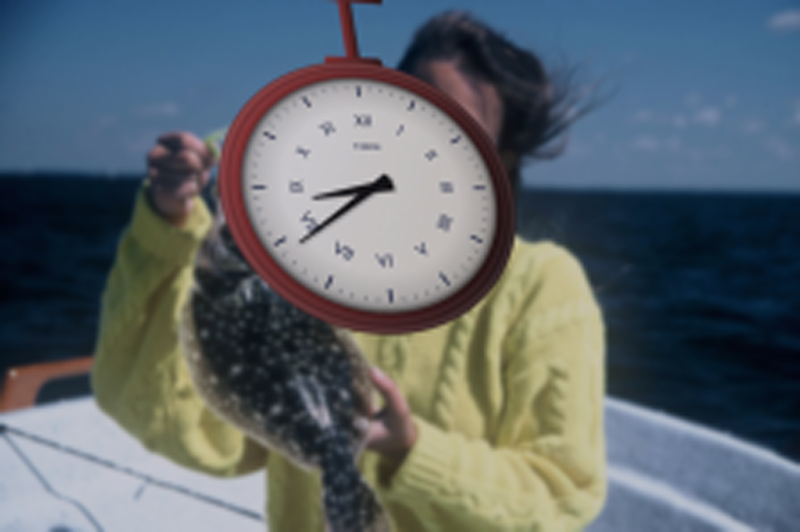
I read {"hour": 8, "minute": 39}
